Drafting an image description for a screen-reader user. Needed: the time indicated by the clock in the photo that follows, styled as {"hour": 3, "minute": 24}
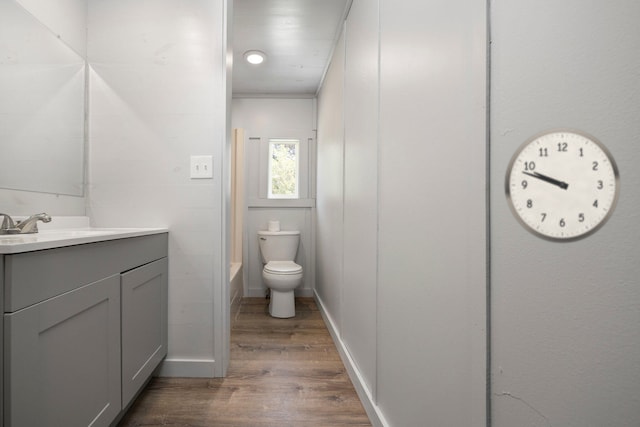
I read {"hour": 9, "minute": 48}
